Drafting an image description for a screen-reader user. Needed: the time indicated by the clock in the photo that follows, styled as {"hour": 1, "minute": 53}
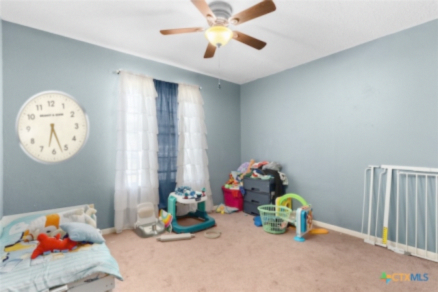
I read {"hour": 6, "minute": 27}
